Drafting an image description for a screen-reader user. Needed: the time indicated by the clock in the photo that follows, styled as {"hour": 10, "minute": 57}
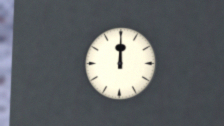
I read {"hour": 12, "minute": 0}
